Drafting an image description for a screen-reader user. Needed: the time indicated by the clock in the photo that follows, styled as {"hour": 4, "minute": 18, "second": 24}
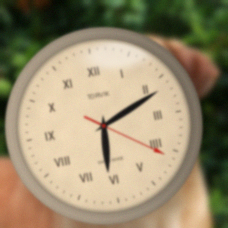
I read {"hour": 6, "minute": 11, "second": 21}
